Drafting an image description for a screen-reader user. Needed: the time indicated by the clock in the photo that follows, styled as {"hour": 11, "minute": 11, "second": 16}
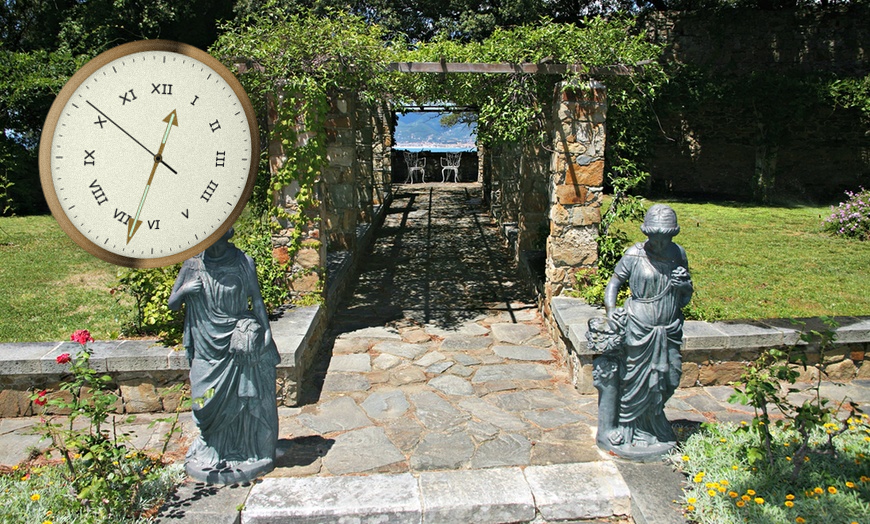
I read {"hour": 12, "minute": 32, "second": 51}
